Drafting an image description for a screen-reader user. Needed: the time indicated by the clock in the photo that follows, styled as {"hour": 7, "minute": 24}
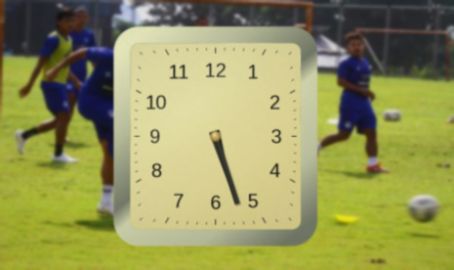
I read {"hour": 5, "minute": 27}
